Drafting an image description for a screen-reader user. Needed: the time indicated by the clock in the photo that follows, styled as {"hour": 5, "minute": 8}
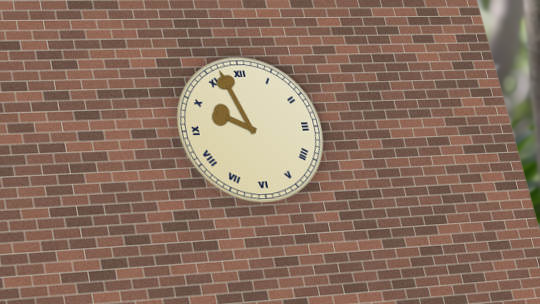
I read {"hour": 9, "minute": 57}
